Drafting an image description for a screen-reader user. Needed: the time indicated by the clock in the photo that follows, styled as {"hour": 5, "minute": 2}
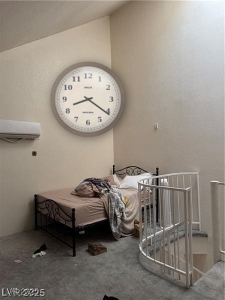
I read {"hour": 8, "minute": 21}
